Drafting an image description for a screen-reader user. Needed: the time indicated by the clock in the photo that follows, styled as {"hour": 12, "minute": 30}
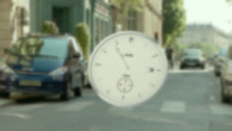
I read {"hour": 10, "minute": 54}
